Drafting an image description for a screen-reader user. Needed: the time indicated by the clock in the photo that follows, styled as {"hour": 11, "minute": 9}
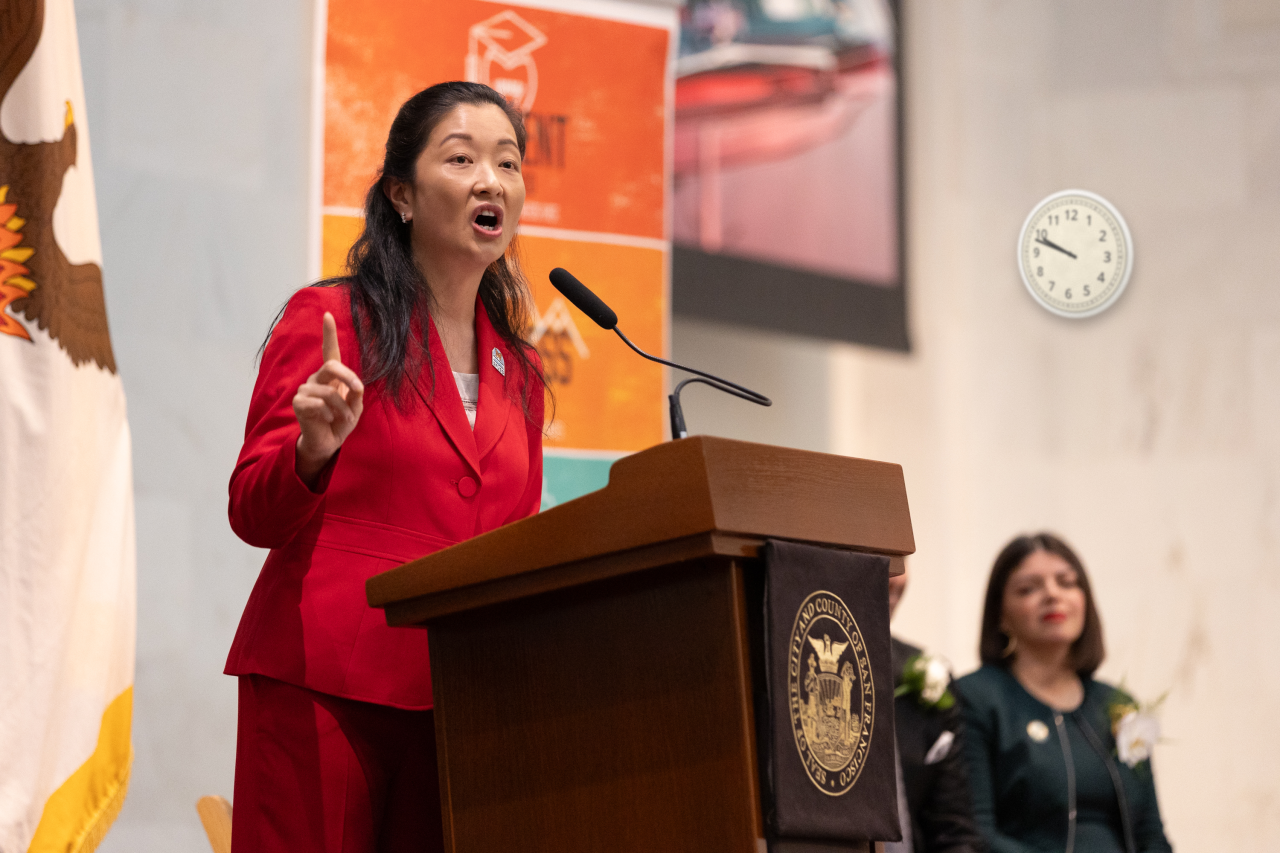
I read {"hour": 9, "minute": 48}
